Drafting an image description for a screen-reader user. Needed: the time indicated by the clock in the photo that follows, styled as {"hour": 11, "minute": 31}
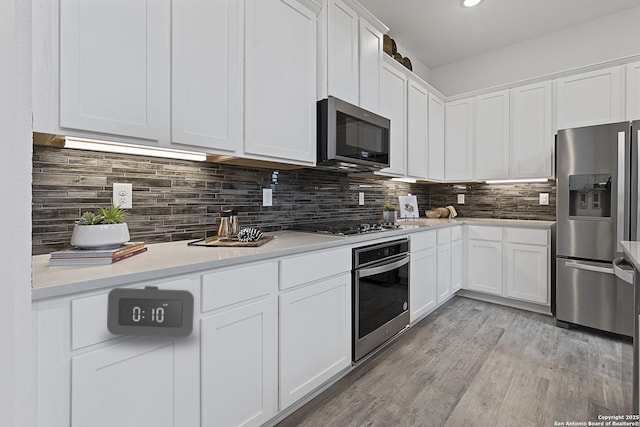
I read {"hour": 0, "minute": 10}
